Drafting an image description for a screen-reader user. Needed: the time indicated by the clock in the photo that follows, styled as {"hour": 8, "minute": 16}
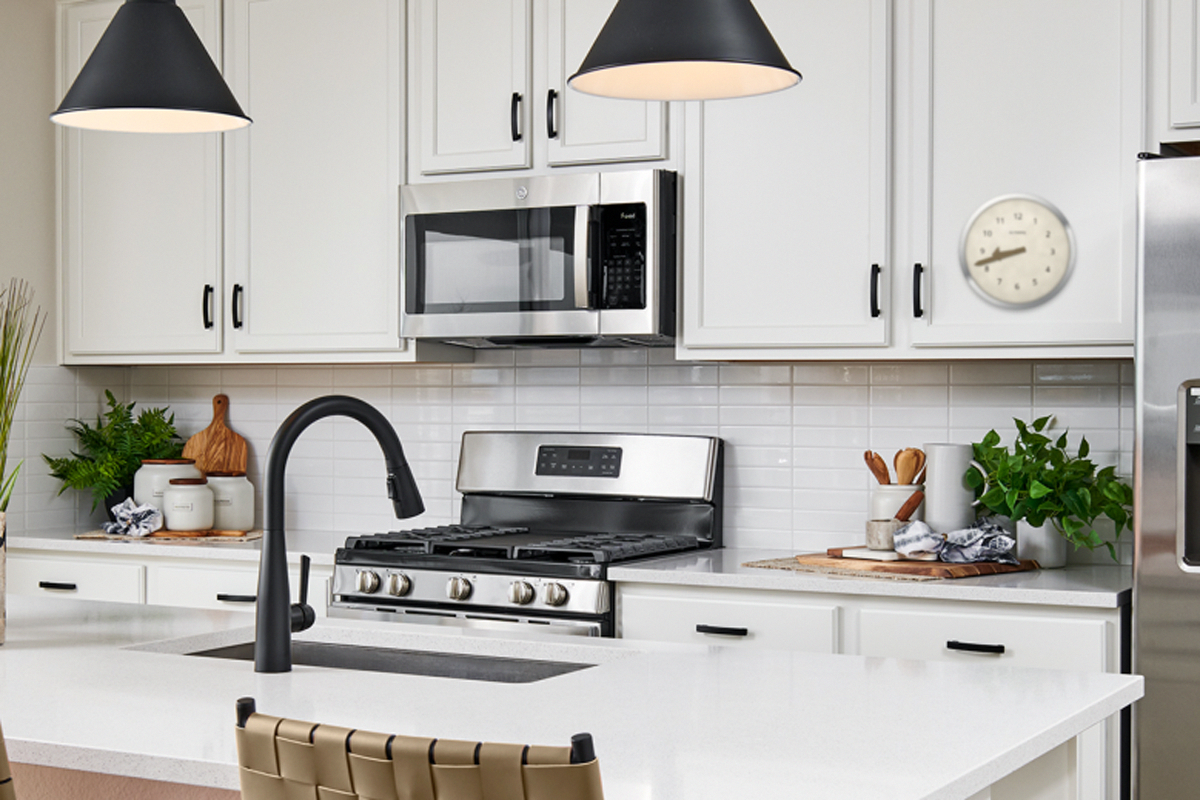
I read {"hour": 8, "minute": 42}
